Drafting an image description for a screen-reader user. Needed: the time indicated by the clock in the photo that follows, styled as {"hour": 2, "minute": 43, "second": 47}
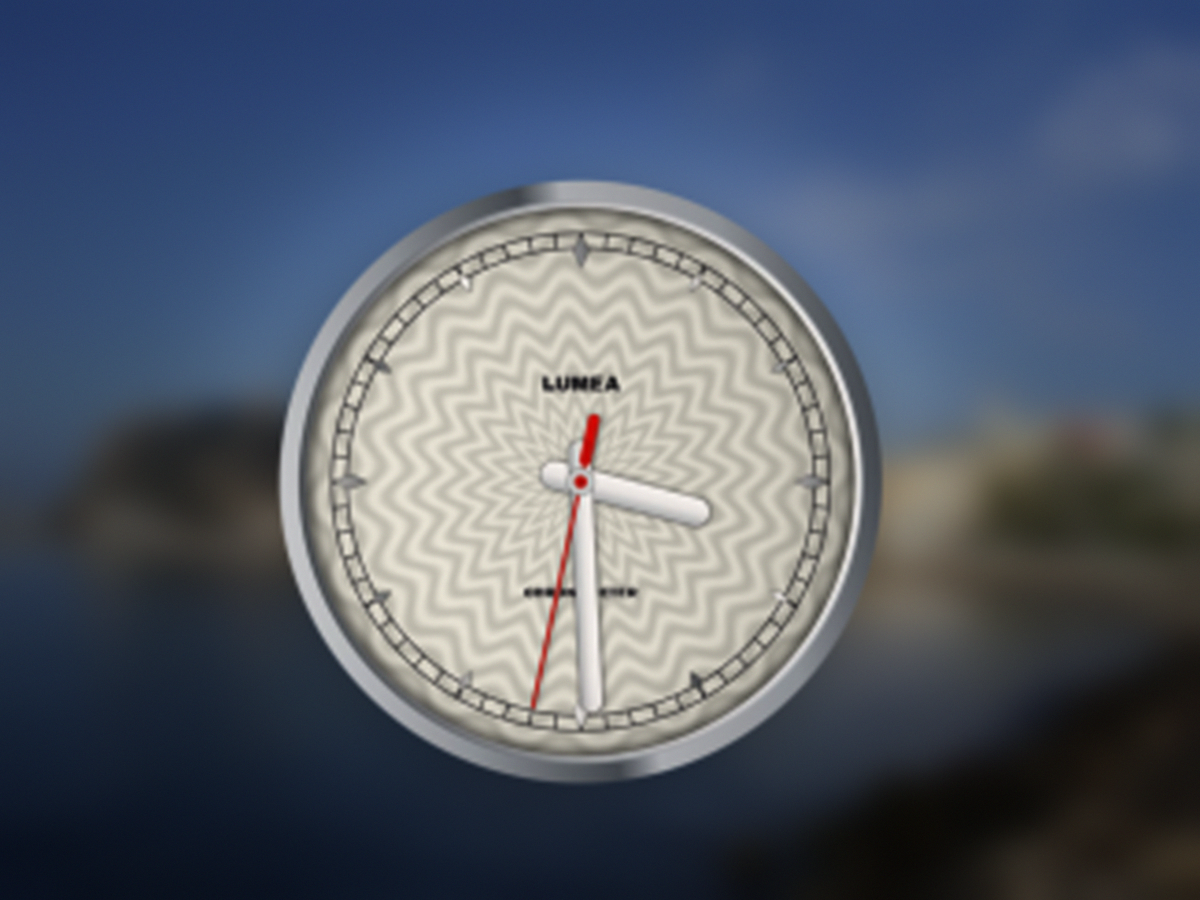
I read {"hour": 3, "minute": 29, "second": 32}
